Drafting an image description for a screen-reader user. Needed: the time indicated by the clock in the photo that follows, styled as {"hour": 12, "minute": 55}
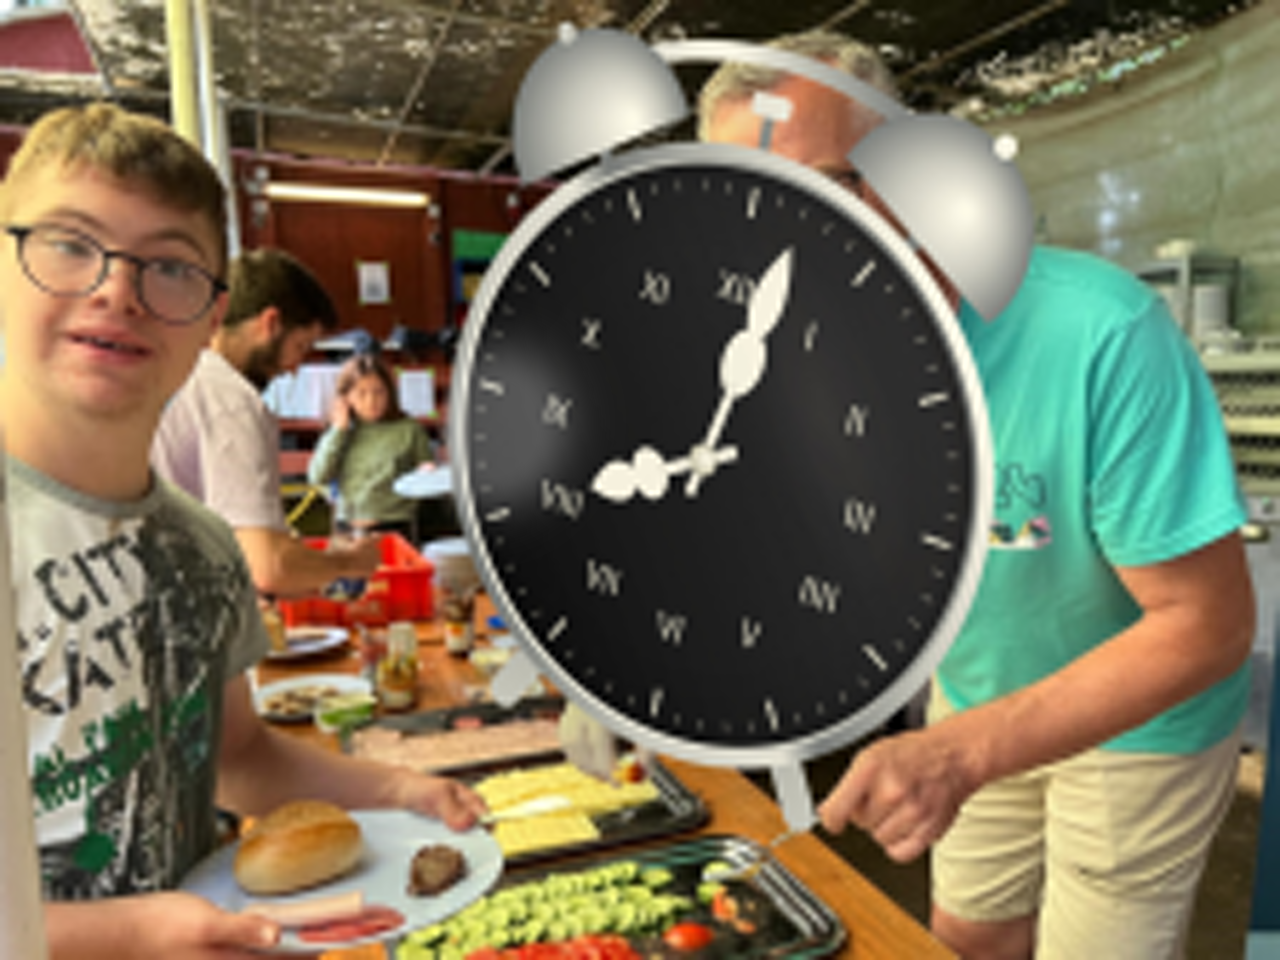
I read {"hour": 8, "minute": 2}
